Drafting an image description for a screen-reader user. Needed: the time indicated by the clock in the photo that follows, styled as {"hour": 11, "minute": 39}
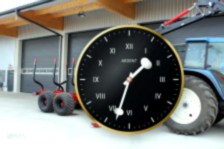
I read {"hour": 1, "minute": 33}
